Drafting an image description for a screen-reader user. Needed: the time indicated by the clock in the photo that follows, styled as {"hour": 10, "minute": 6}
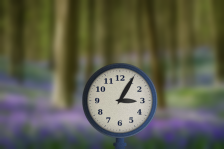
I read {"hour": 3, "minute": 5}
